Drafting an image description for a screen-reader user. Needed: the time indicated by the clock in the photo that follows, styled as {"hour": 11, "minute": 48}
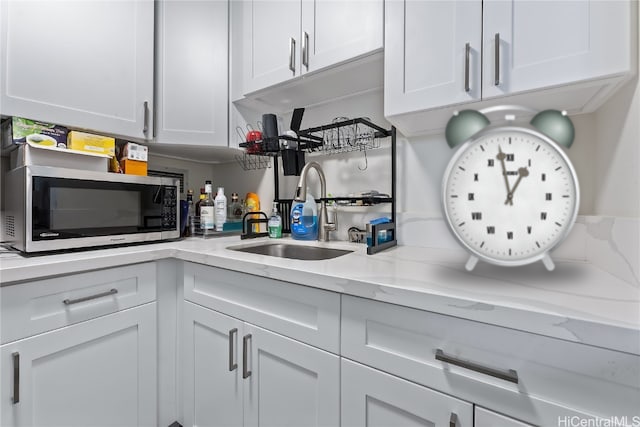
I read {"hour": 12, "minute": 58}
